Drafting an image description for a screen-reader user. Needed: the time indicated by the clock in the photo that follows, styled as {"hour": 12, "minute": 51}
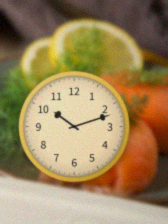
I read {"hour": 10, "minute": 12}
